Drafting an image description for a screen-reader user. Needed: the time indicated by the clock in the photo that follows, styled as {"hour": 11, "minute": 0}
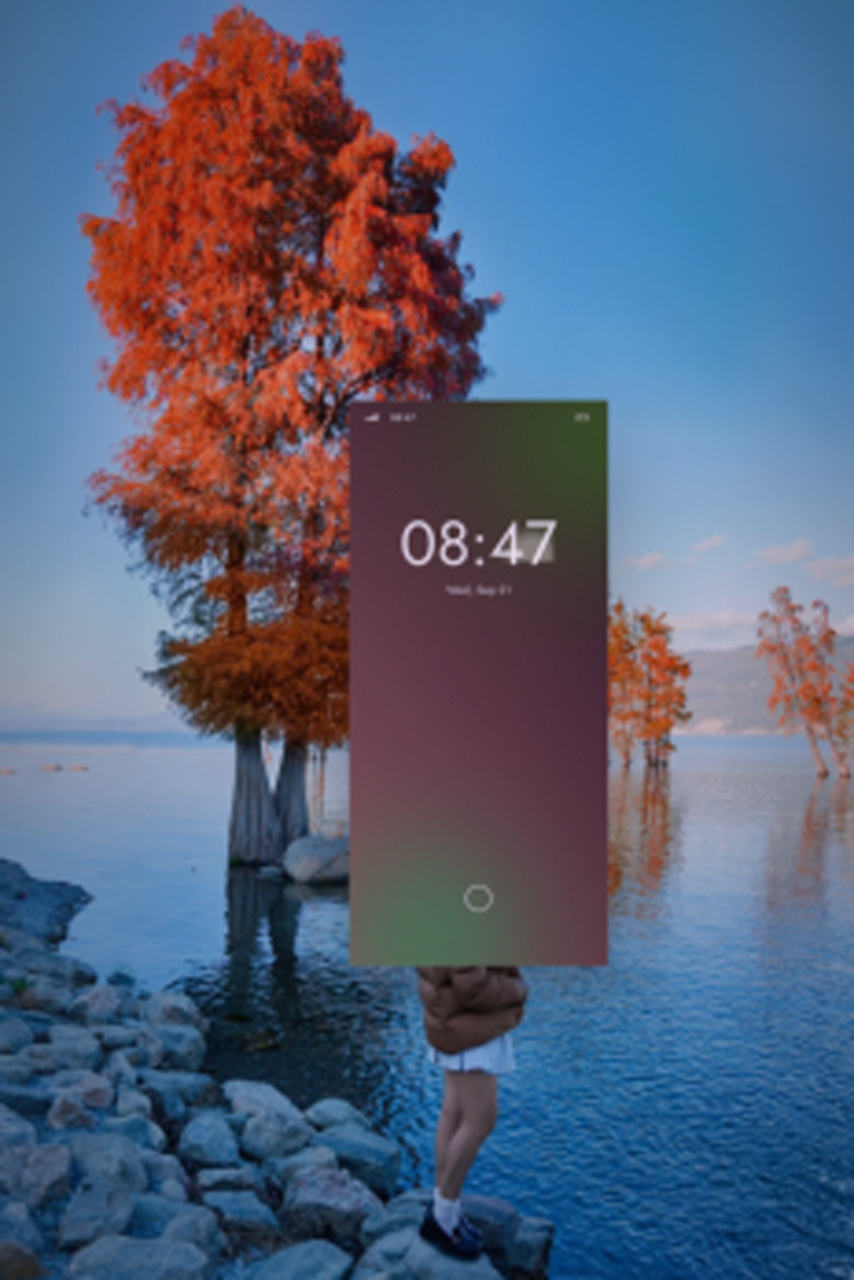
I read {"hour": 8, "minute": 47}
